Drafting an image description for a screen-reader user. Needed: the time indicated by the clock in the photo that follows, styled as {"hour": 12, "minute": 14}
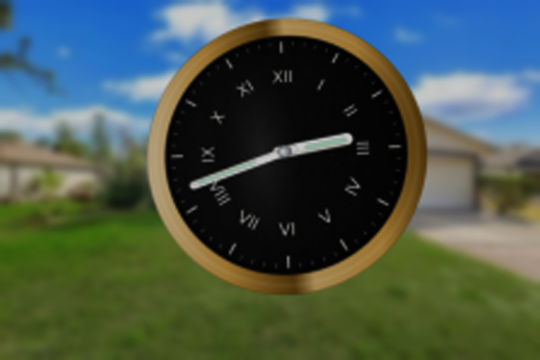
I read {"hour": 2, "minute": 42}
